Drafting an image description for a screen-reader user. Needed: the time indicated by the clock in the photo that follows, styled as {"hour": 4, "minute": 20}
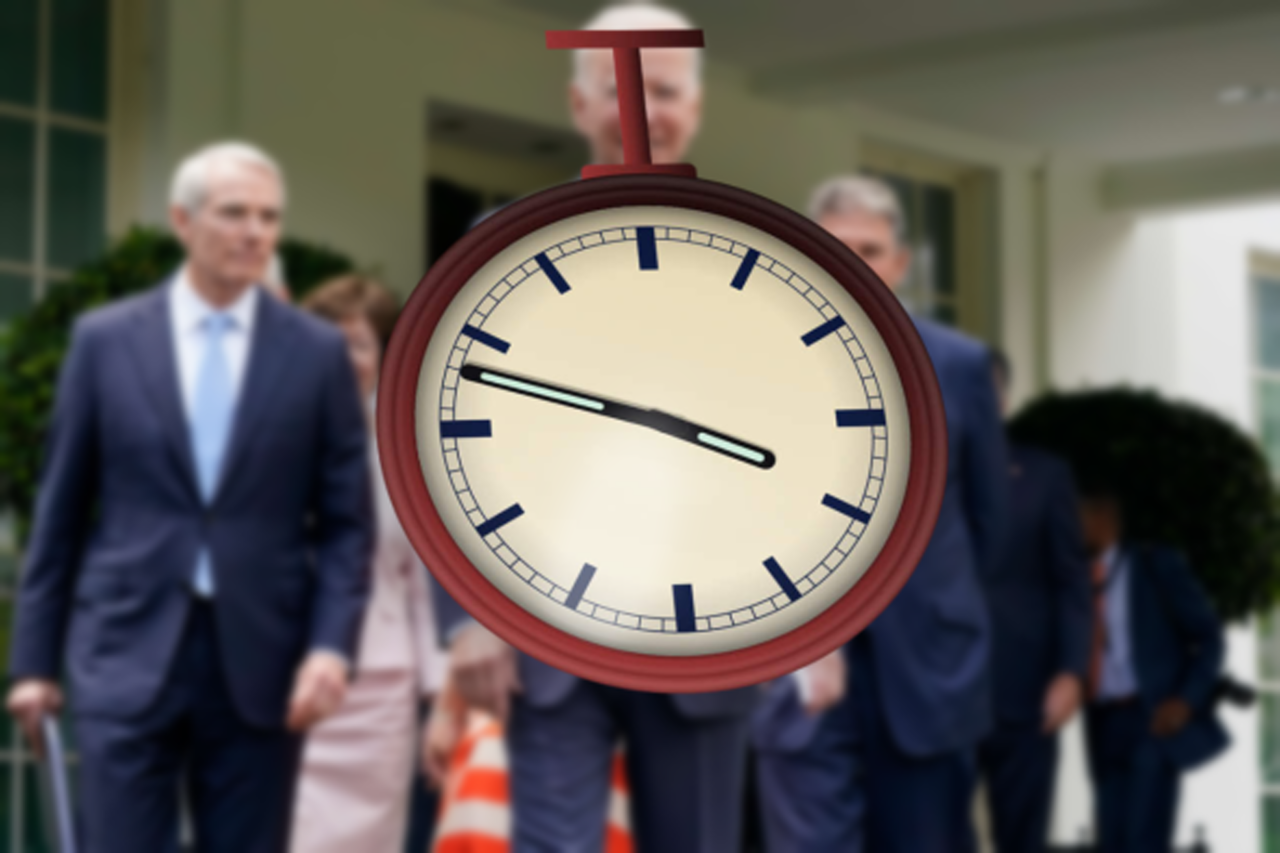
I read {"hour": 3, "minute": 48}
